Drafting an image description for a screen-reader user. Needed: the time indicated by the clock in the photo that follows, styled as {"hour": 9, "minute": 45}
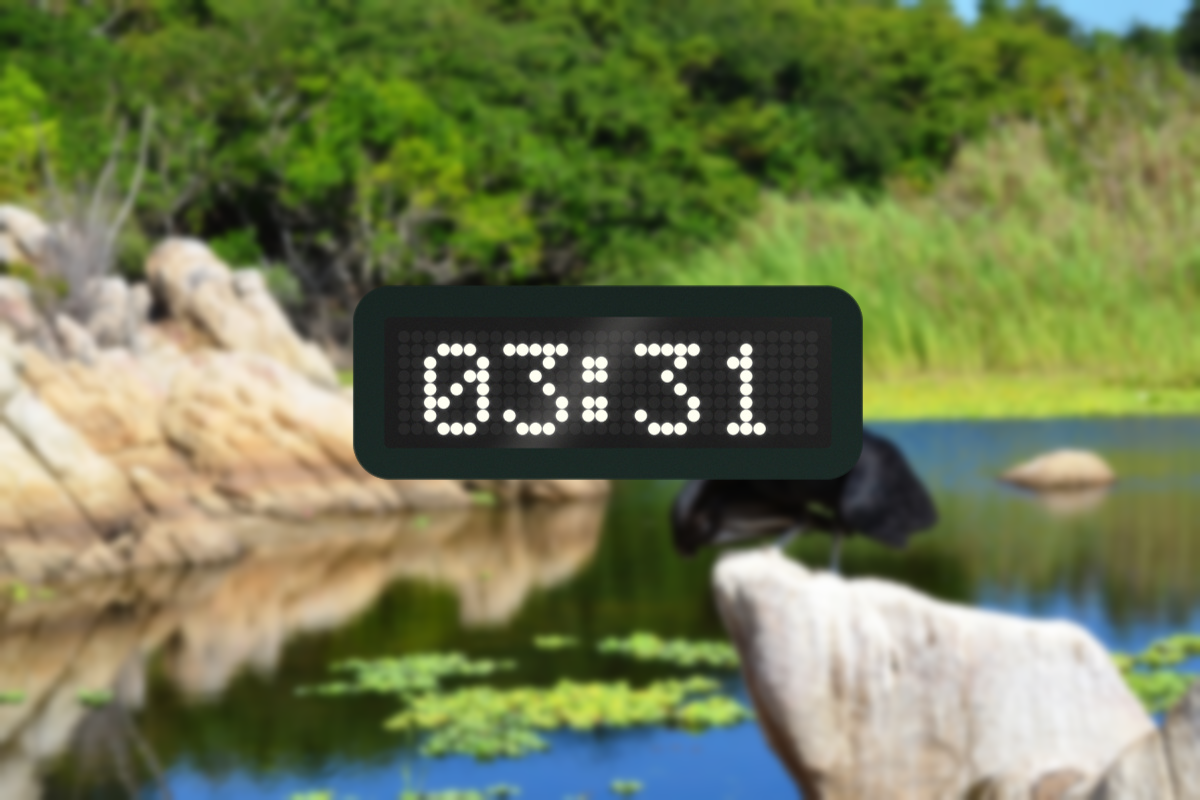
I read {"hour": 3, "minute": 31}
